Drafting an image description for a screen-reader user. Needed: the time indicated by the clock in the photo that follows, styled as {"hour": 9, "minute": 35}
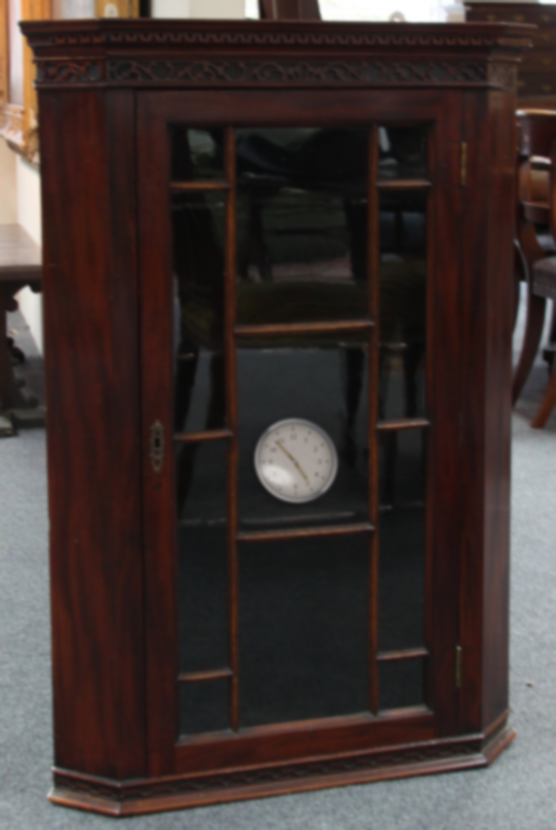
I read {"hour": 4, "minute": 53}
